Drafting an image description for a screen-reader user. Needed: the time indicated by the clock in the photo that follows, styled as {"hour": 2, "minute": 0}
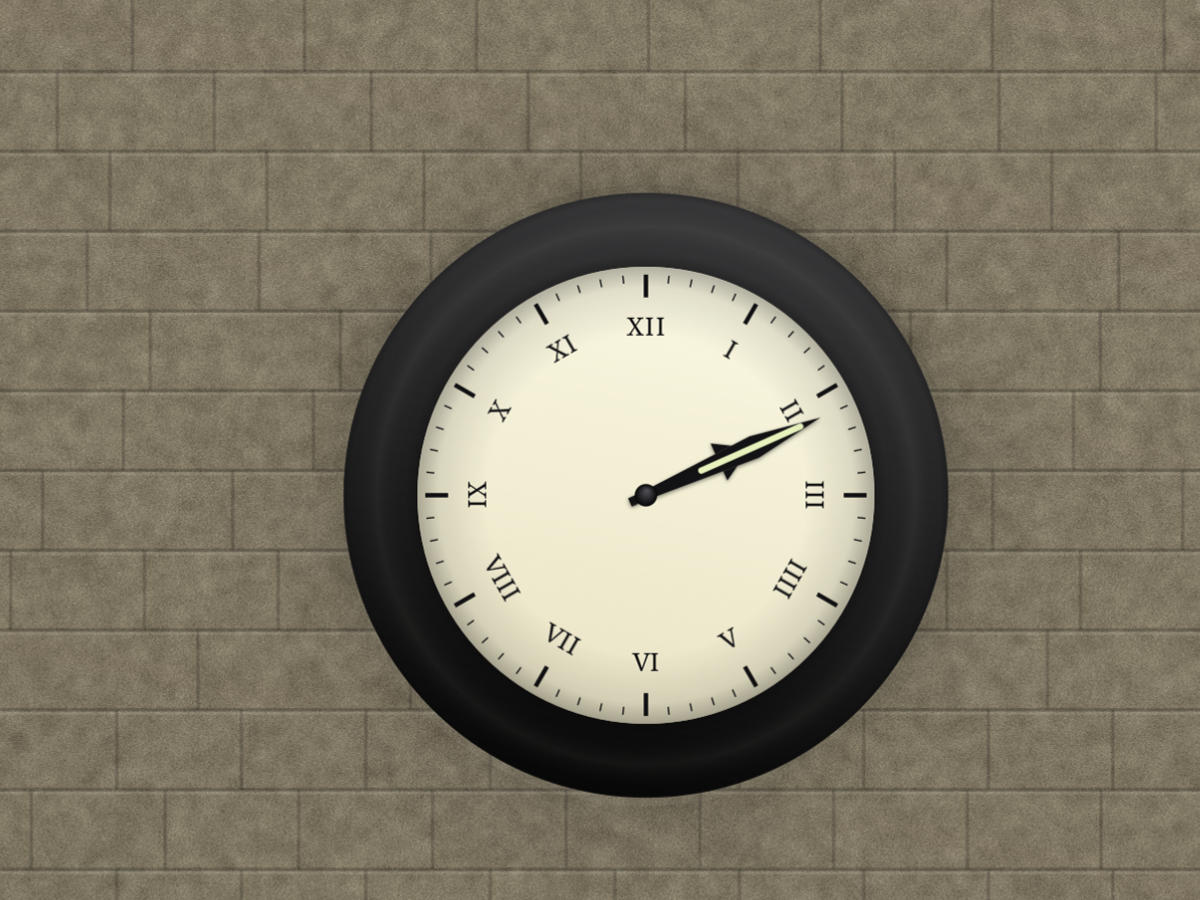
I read {"hour": 2, "minute": 11}
